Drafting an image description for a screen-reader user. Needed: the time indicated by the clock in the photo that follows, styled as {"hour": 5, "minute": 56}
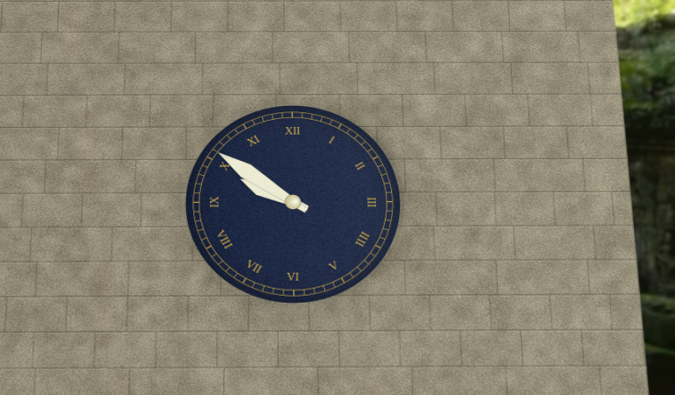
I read {"hour": 9, "minute": 51}
